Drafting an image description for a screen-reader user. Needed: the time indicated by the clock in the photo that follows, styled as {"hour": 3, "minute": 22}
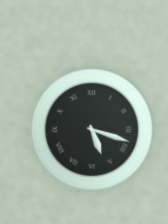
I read {"hour": 5, "minute": 18}
